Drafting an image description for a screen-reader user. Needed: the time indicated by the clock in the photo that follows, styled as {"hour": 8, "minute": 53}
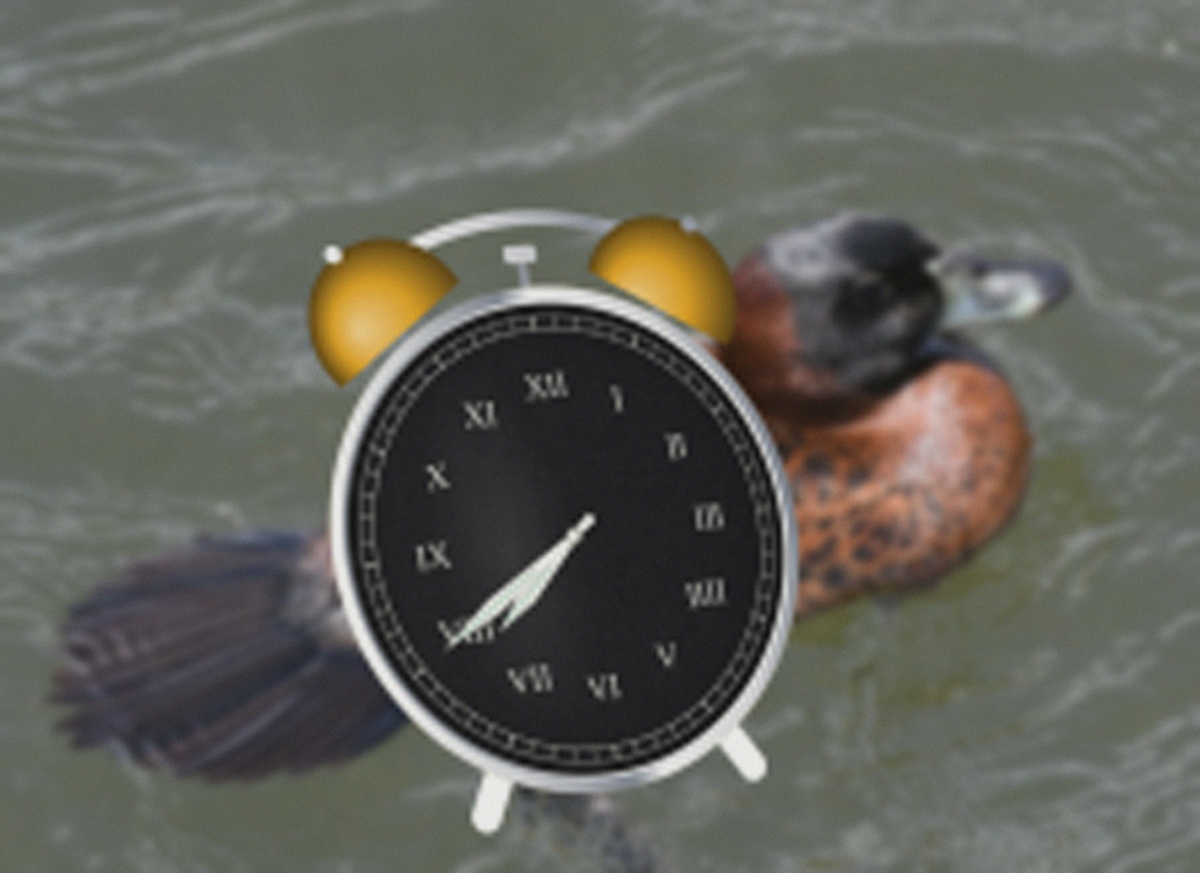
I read {"hour": 7, "minute": 40}
